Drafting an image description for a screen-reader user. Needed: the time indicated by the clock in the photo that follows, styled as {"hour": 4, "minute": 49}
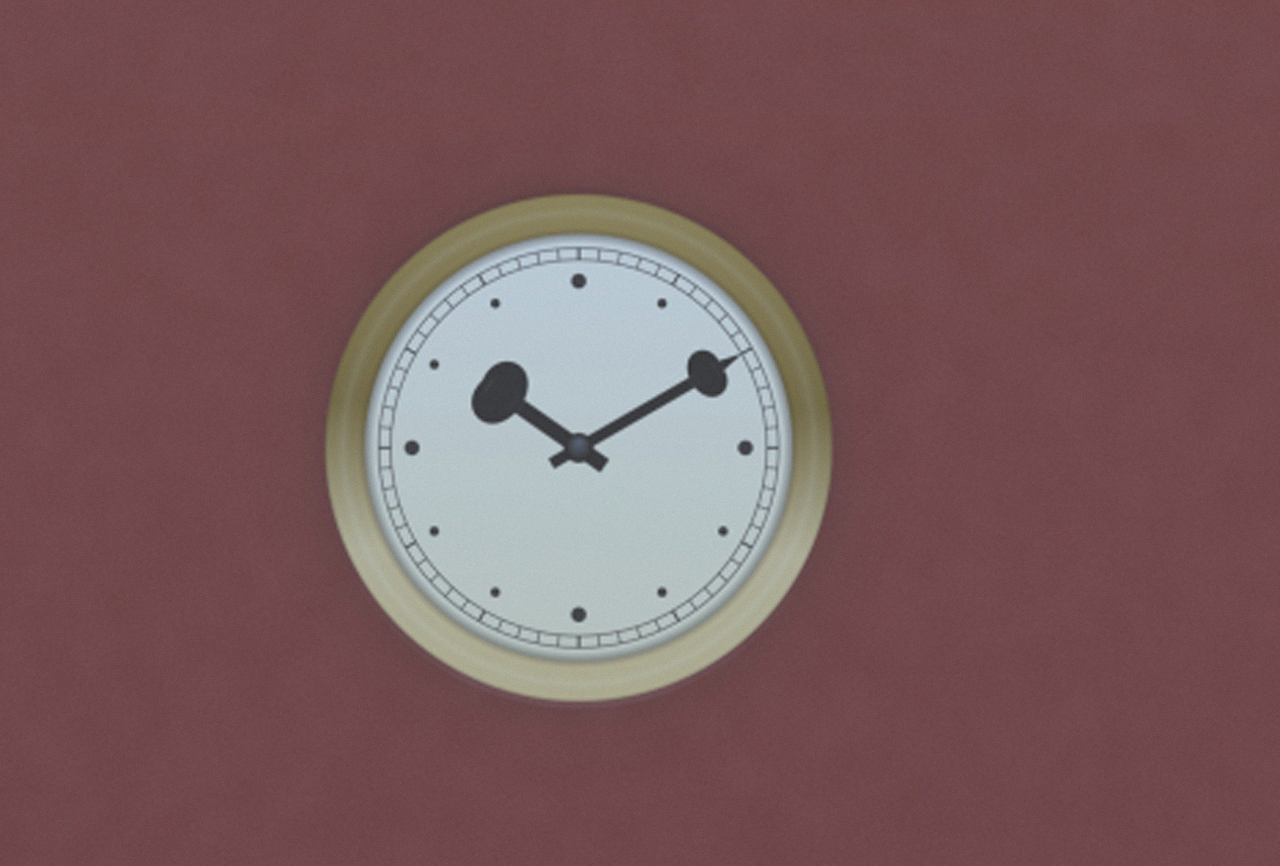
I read {"hour": 10, "minute": 10}
